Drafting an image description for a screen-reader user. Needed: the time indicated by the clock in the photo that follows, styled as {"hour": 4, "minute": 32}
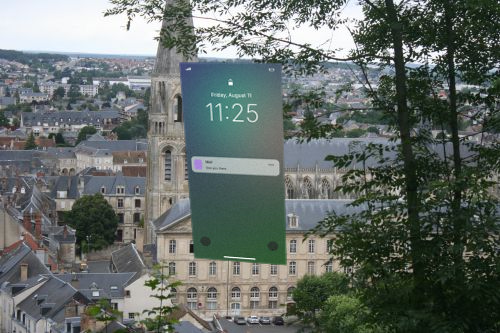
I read {"hour": 11, "minute": 25}
